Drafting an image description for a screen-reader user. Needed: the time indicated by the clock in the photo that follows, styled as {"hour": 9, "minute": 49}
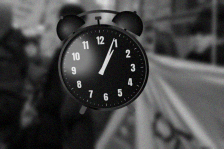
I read {"hour": 1, "minute": 4}
